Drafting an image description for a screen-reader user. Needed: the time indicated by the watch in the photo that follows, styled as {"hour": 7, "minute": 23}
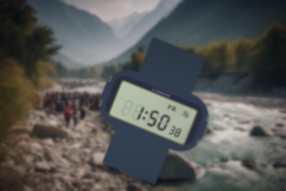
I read {"hour": 1, "minute": 50}
